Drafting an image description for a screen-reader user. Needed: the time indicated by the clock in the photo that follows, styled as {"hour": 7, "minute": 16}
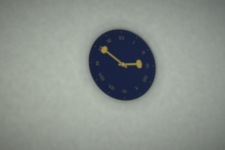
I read {"hour": 2, "minute": 51}
